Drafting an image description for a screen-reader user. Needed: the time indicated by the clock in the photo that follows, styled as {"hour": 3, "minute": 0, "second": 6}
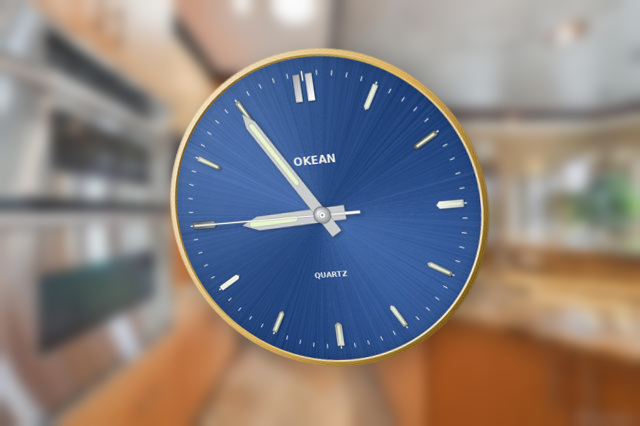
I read {"hour": 8, "minute": 54, "second": 45}
